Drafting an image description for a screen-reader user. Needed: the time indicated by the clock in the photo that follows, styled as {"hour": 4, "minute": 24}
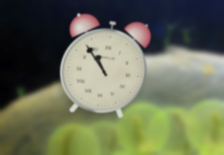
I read {"hour": 10, "minute": 53}
